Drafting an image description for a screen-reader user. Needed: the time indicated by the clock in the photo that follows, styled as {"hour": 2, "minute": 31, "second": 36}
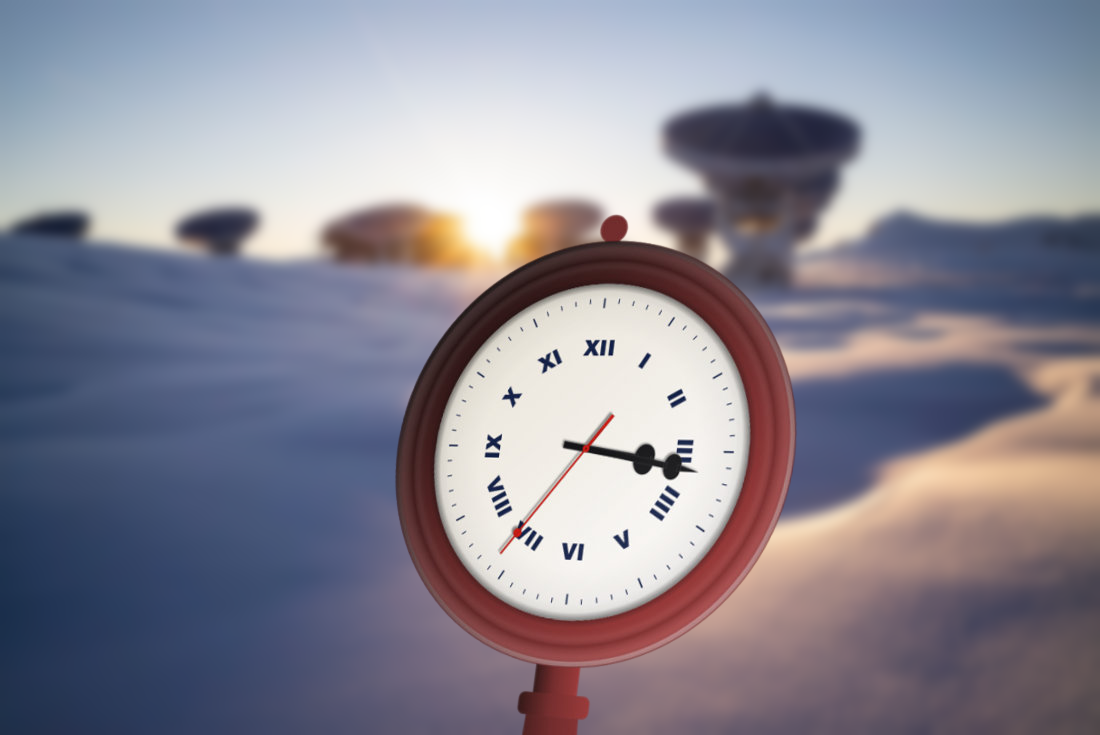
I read {"hour": 3, "minute": 16, "second": 36}
